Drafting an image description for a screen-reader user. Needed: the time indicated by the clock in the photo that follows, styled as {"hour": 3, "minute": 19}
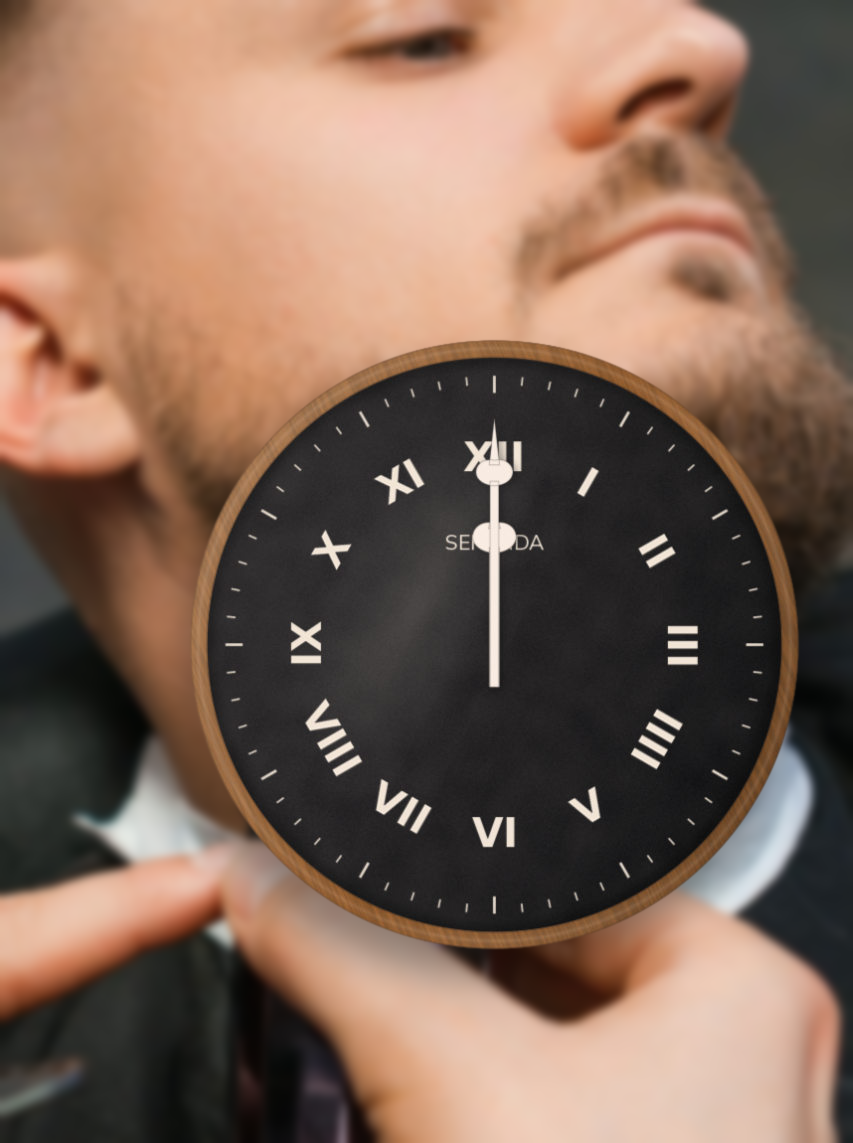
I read {"hour": 12, "minute": 0}
